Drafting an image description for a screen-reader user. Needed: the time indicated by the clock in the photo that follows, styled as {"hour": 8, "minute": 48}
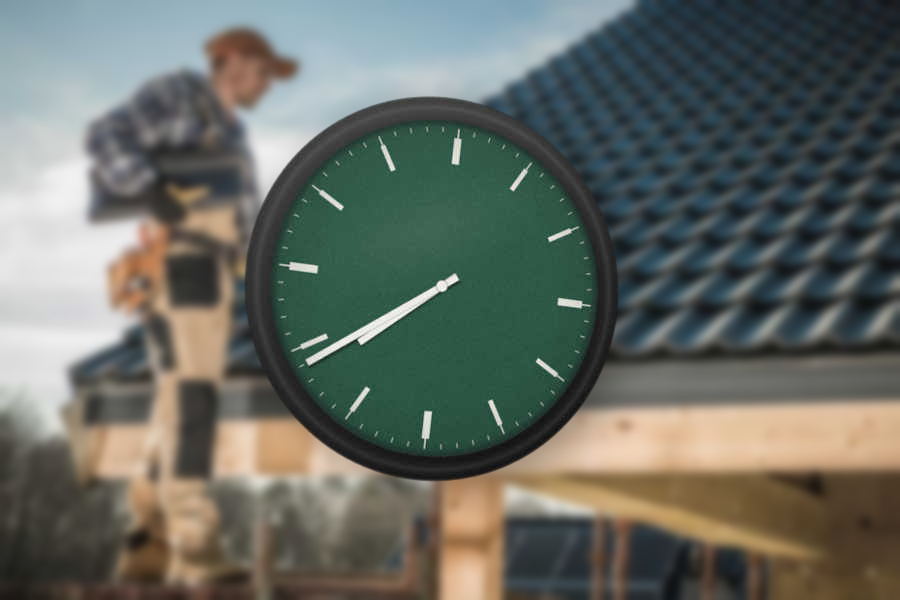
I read {"hour": 7, "minute": 39}
